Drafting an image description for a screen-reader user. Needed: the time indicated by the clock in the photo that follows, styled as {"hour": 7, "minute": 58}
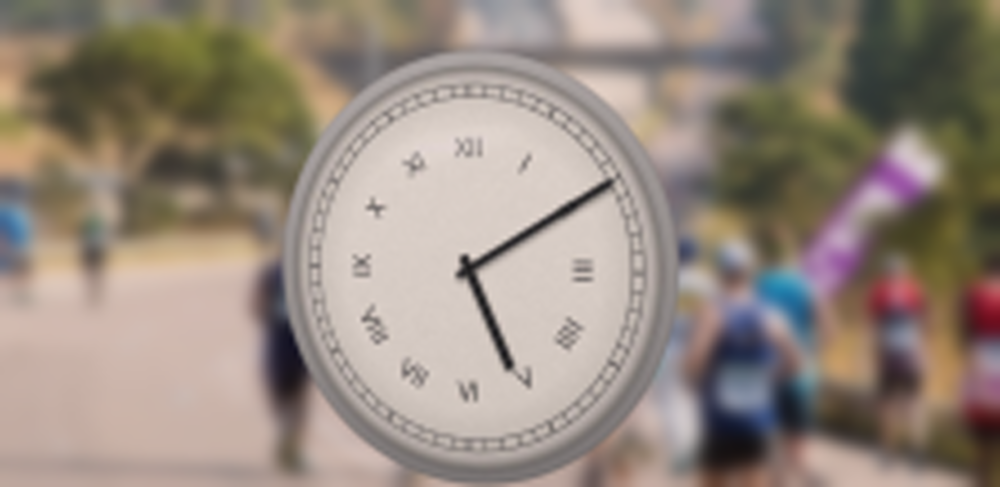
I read {"hour": 5, "minute": 10}
